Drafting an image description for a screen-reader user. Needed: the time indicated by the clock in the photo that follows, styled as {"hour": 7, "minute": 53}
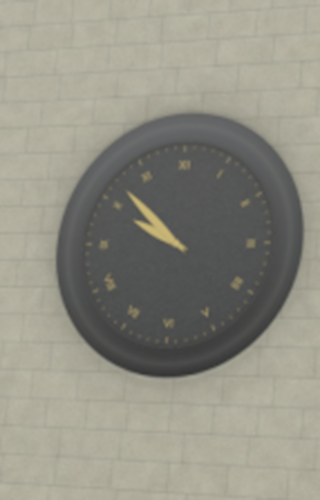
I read {"hour": 9, "minute": 52}
